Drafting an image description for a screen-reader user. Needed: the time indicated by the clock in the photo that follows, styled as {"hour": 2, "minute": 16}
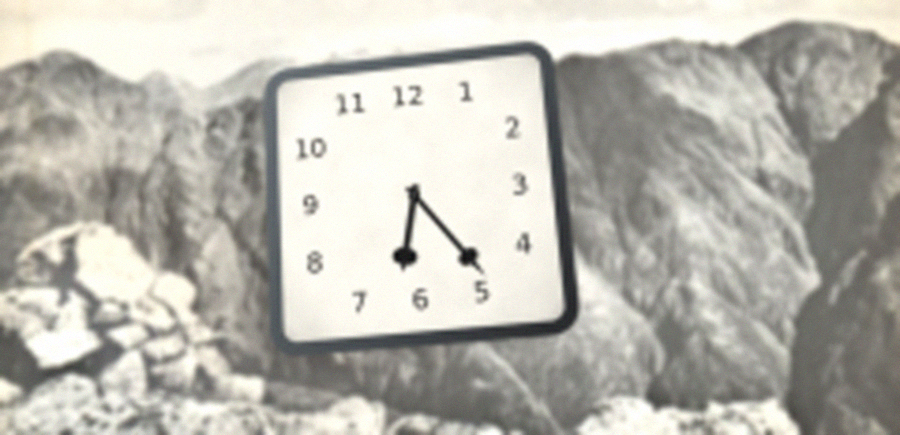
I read {"hour": 6, "minute": 24}
